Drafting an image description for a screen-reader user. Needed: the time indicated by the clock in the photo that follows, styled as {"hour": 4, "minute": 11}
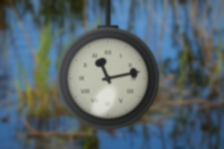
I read {"hour": 11, "minute": 13}
